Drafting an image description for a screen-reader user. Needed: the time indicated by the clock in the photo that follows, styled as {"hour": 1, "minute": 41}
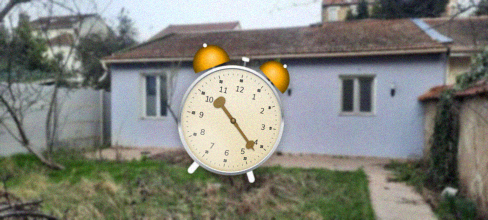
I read {"hour": 10, "minute": 22}
